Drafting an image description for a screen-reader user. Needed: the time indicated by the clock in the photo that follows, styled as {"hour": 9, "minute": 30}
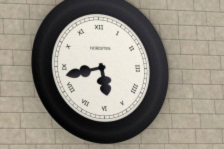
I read {"hour": 5, "minute": 43}
